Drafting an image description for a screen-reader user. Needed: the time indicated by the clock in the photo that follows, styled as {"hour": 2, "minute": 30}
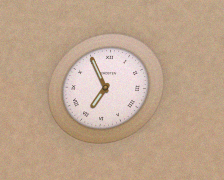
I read {"hour": 6, "minute": 55}
